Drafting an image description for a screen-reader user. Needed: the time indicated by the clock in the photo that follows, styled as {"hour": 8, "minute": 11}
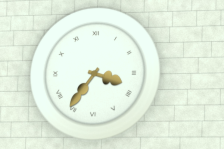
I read {"hour": 3, "minute": 36}
